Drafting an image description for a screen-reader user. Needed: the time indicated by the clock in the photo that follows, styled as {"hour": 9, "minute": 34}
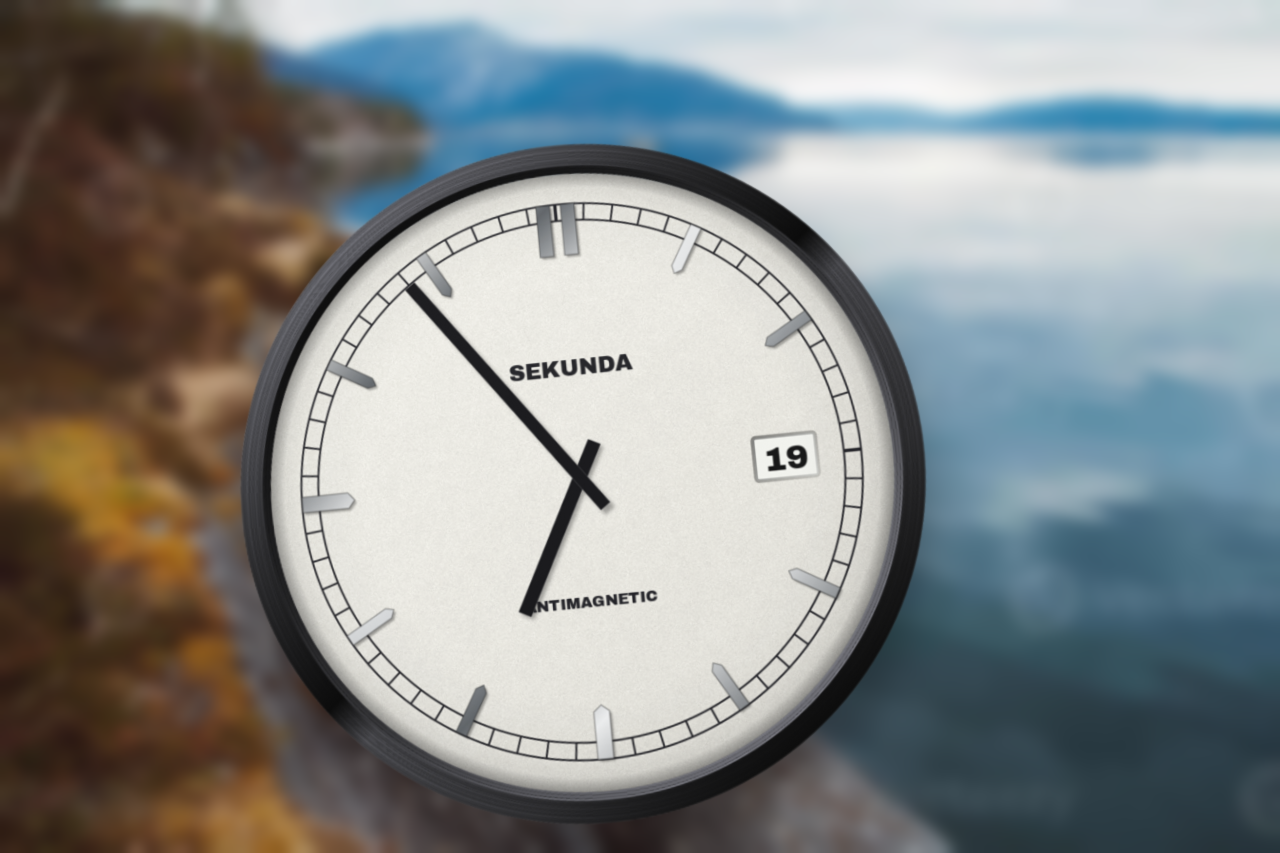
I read {"hour": 6, "minute": 54}
